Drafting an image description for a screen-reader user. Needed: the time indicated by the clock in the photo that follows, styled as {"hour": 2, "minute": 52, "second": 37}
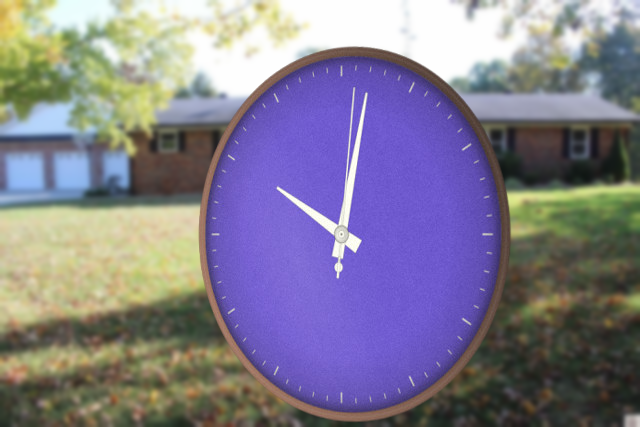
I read {"hour": 10, "minute": 2, "second": 1}
